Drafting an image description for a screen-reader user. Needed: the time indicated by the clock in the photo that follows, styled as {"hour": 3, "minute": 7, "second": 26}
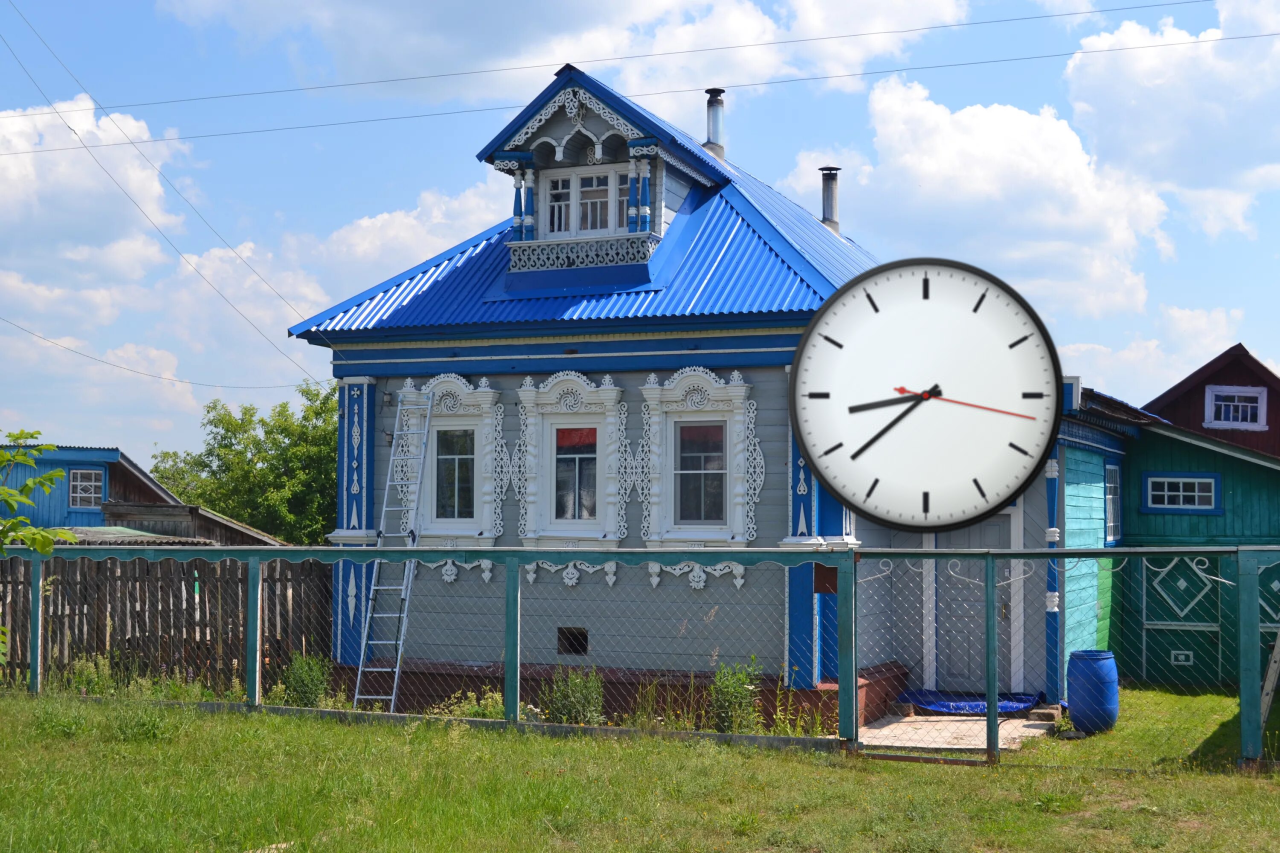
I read {"hour": 8, "minute": 38, "second": 17}
